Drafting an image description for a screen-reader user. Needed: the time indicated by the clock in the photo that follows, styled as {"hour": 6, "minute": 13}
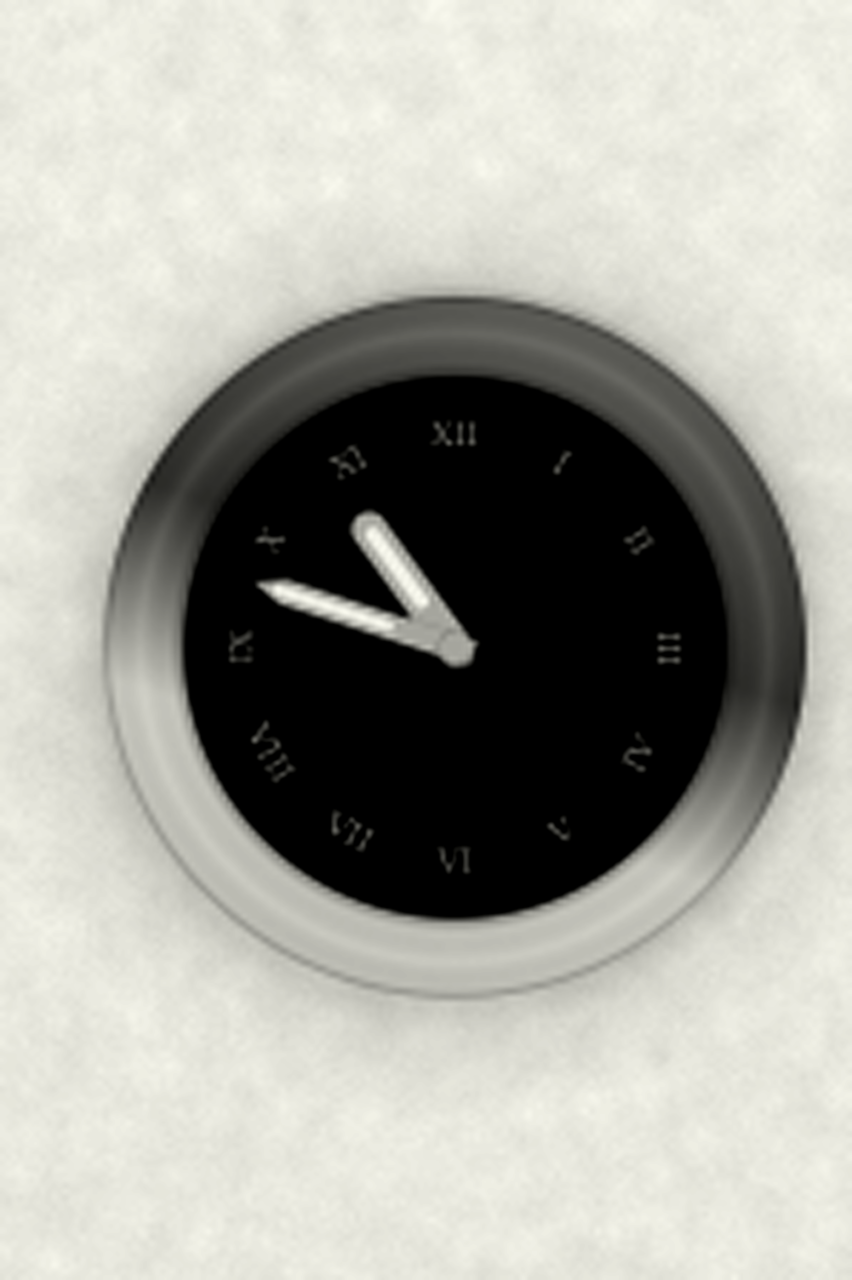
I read {"hour": 10, "minute": 48}
